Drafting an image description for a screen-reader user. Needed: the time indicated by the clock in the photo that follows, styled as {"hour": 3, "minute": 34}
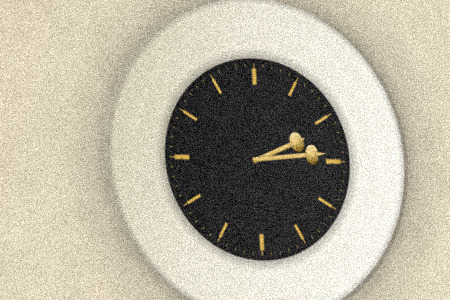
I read {"hour": 2, "minute": 14}
